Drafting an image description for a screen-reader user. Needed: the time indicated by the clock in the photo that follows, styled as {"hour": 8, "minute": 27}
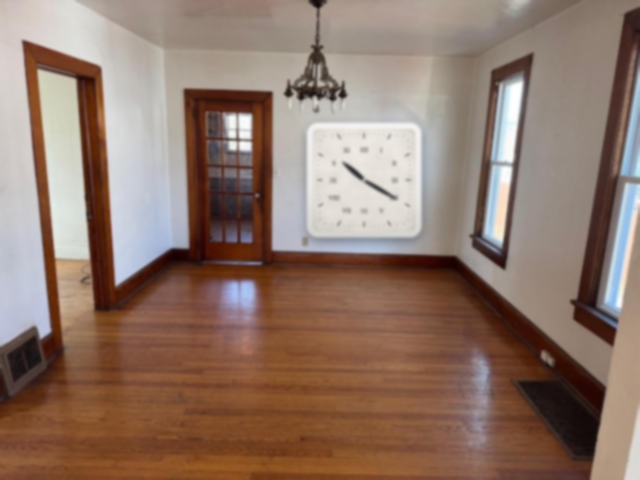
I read {"hour": 10, "minute": 20}
